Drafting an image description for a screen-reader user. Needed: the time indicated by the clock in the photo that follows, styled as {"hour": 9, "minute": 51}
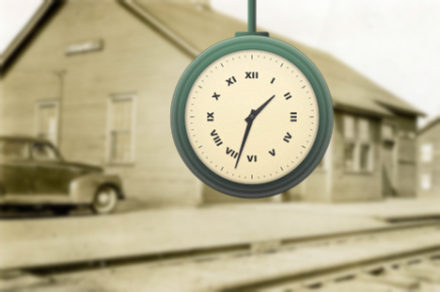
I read {"hour": 1, "minute": 33}
